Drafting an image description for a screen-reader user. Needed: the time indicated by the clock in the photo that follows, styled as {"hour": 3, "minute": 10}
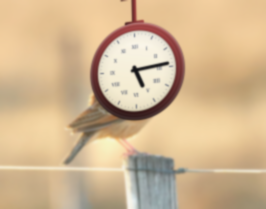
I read {"hour": 5, "minute": 14}
